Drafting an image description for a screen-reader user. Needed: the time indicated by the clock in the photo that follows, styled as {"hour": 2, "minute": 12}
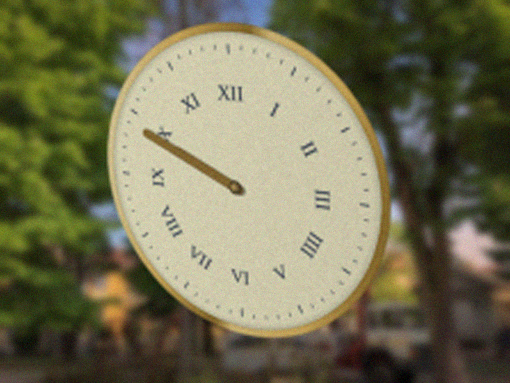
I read {"hour": 9, "minute": 49}
